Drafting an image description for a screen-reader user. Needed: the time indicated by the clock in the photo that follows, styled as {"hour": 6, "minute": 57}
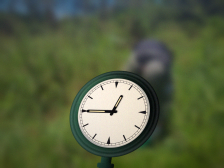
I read {"hour": 12, "minute": 45}
